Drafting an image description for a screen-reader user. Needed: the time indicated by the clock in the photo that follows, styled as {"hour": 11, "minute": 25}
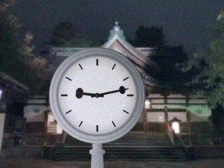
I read {"hour": 9, "minute": 13}
